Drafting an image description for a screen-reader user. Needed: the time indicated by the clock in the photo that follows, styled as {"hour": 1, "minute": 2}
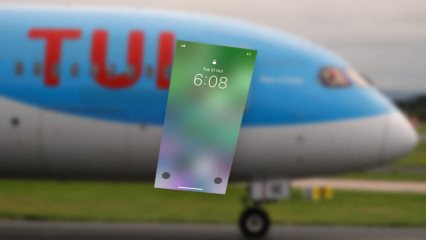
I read {"hour": 6, "minute": 8}
